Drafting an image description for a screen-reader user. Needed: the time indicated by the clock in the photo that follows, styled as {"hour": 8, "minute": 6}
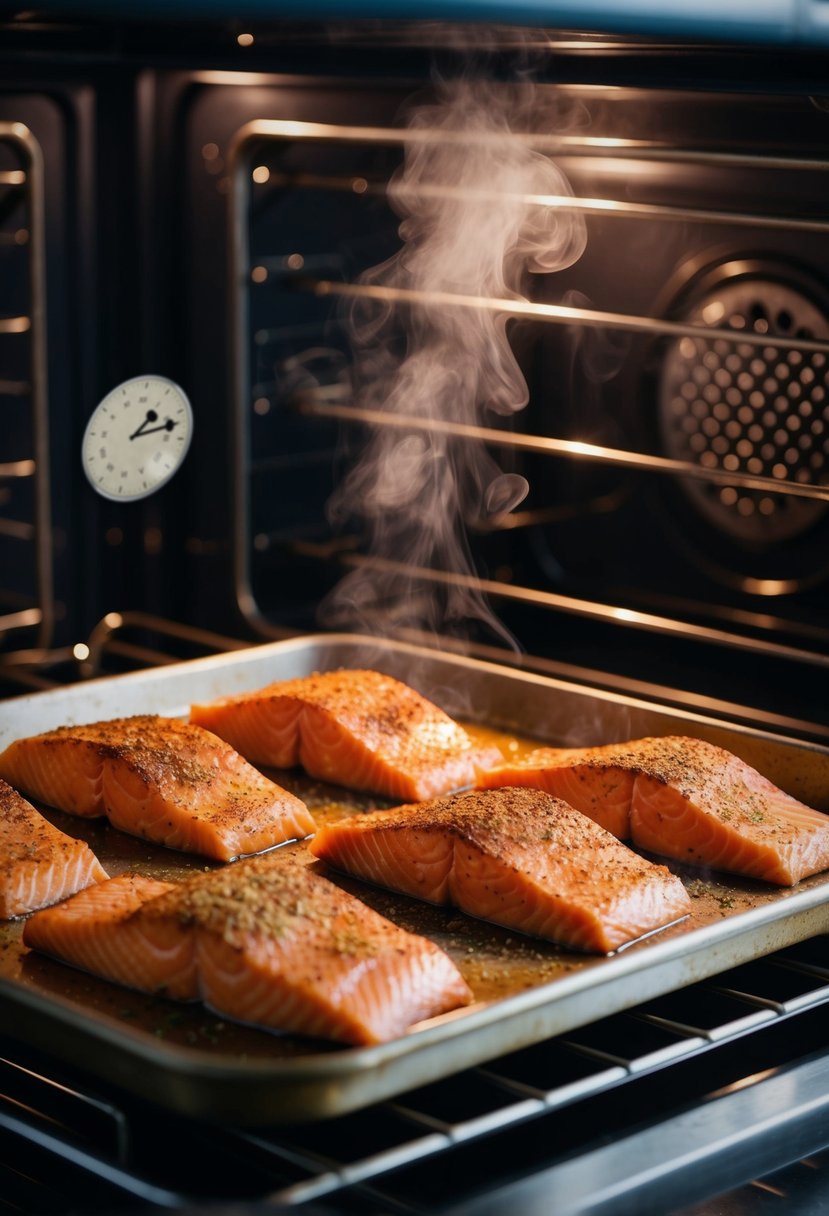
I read {"hour": 1, "minute": 12}
